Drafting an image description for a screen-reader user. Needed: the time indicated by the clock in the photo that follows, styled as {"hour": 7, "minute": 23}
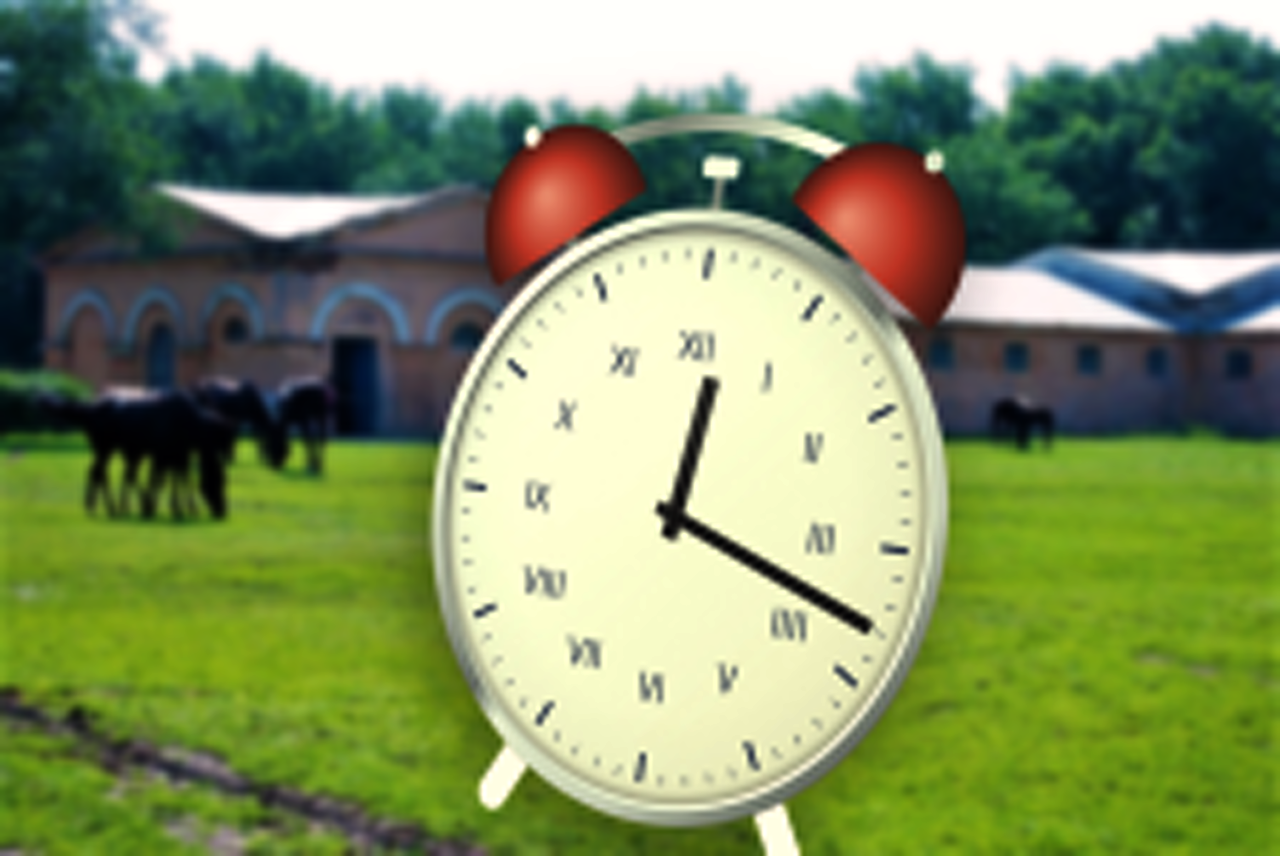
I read {"hour": 12, "minute": 18}
